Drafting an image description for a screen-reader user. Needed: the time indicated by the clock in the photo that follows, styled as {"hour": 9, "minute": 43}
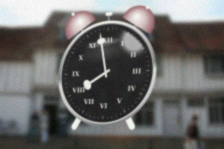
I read {"hour": 7, "minute": 58}
